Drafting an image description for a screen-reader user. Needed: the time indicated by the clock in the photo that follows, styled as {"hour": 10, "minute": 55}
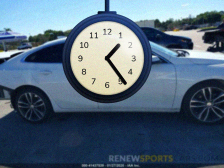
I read {"hour": 1, "minute": 24}
